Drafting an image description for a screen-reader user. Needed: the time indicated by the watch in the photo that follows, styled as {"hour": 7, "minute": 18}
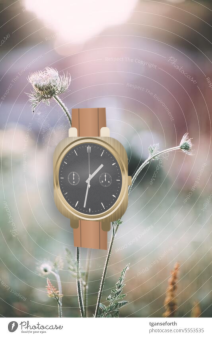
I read {"hour": 1, "minute": 32}
